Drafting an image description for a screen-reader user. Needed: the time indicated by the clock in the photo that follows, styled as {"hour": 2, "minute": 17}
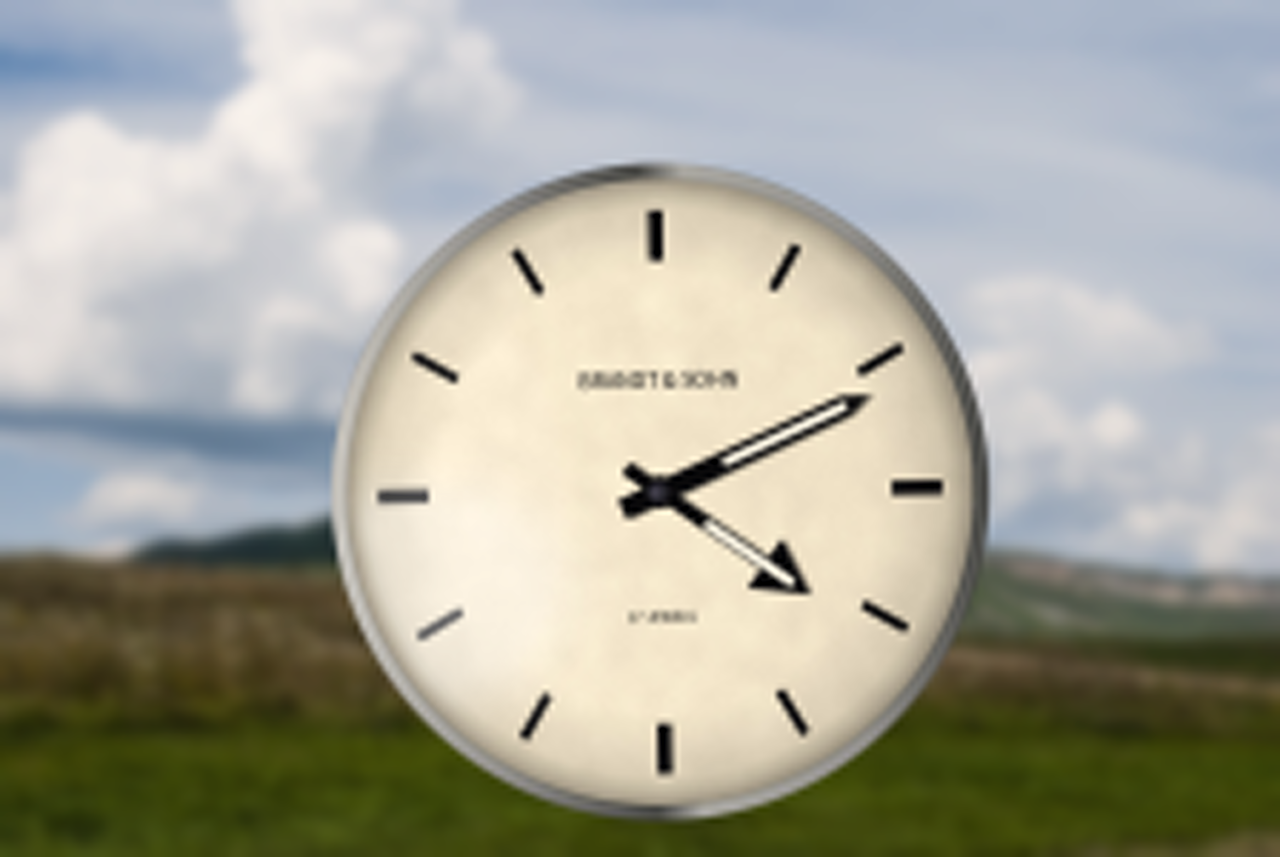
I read {"hour": 4, "minute": 11}
